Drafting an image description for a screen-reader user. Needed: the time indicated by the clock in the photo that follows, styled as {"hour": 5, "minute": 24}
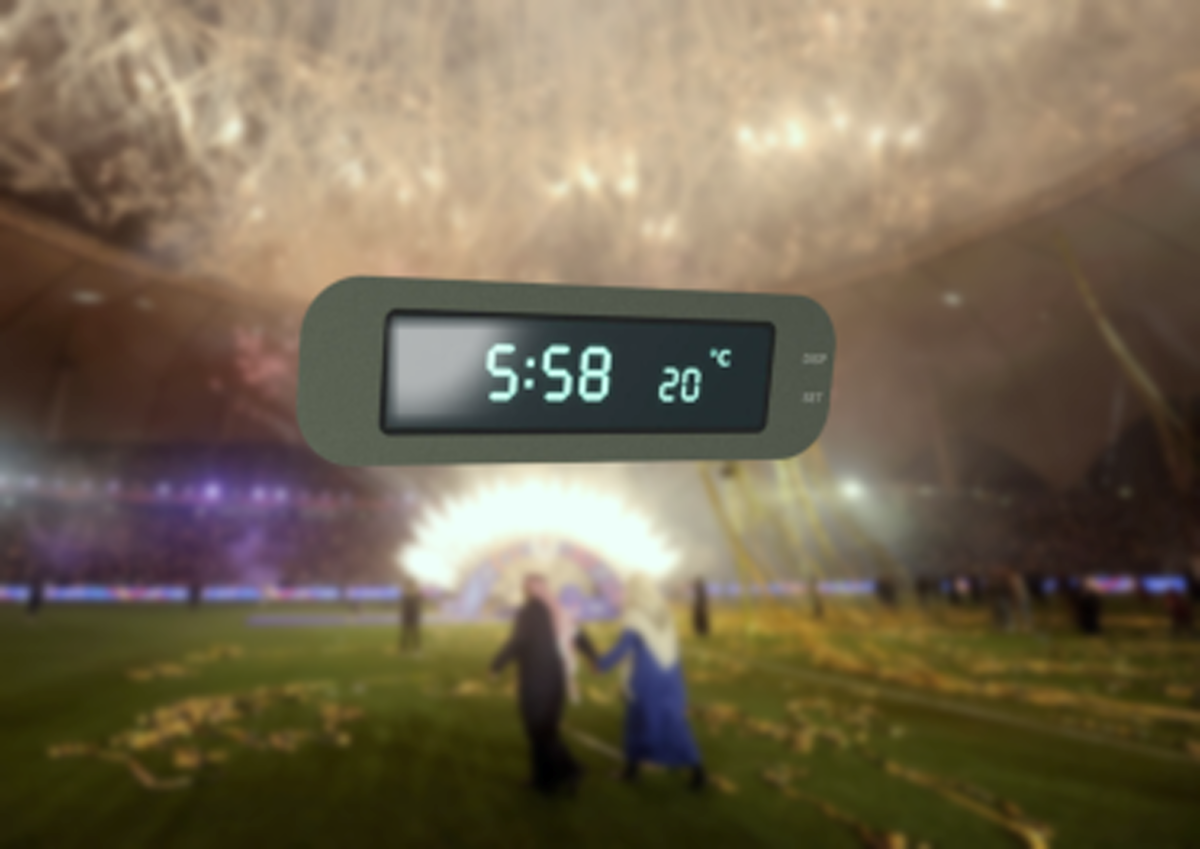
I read {"hour": 5, "minute": 58}
